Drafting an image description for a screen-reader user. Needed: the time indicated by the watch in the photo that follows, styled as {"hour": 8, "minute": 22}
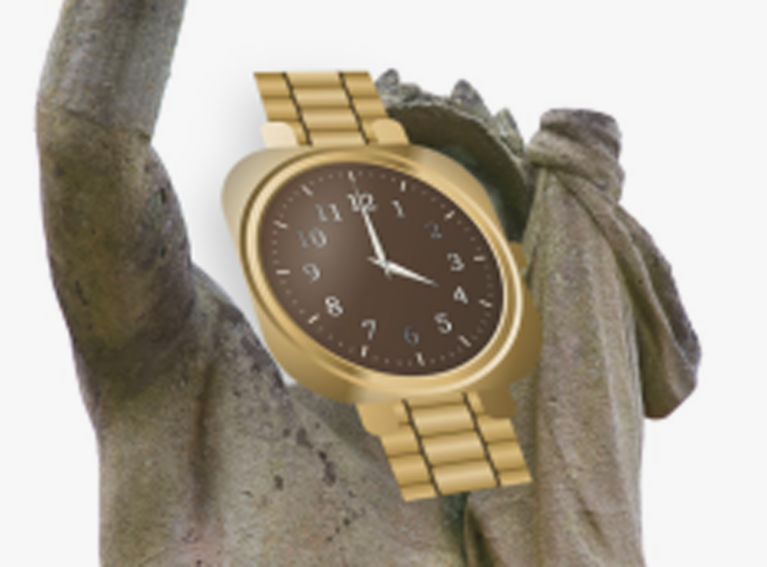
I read {"hour": 4, "minute": 0}
